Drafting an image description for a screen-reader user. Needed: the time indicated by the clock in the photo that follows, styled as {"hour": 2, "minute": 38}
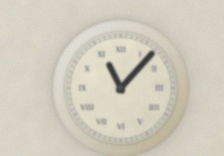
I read {"hour": 11, "minute": 7}
